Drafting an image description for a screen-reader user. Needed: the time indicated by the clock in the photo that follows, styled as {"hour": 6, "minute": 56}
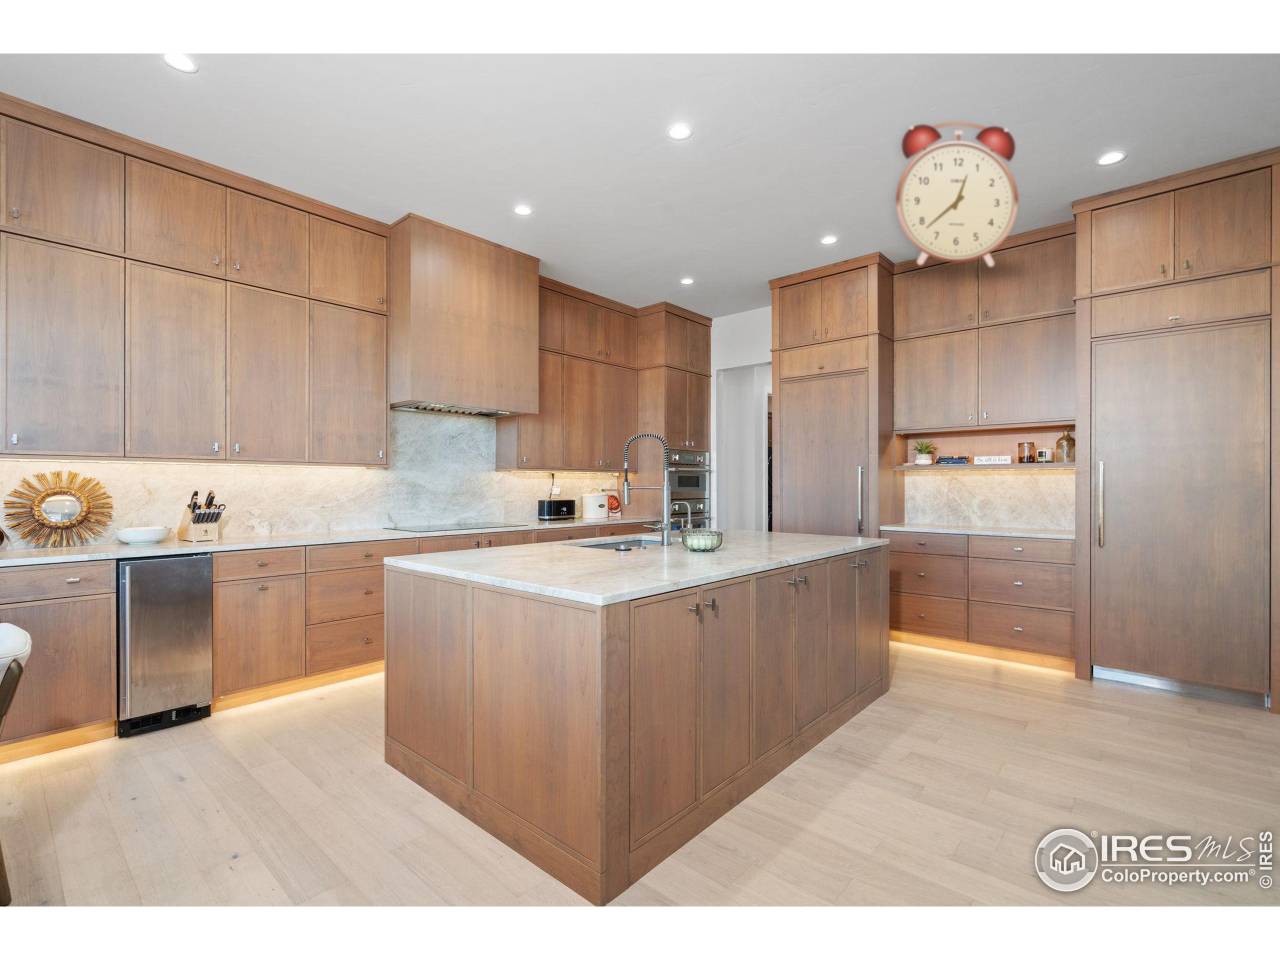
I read {"hour": 12, "minute": 38}
